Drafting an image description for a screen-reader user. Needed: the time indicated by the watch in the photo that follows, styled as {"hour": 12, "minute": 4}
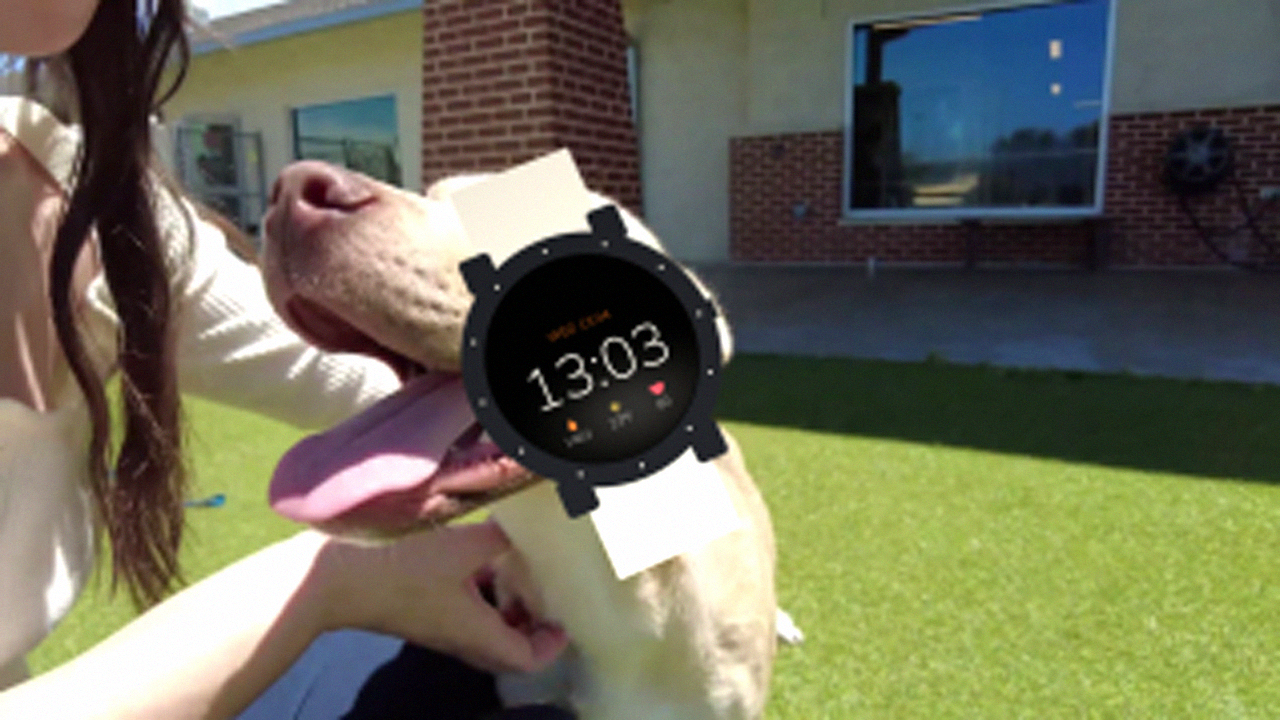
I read {"hour": 13, "minute": 3}
